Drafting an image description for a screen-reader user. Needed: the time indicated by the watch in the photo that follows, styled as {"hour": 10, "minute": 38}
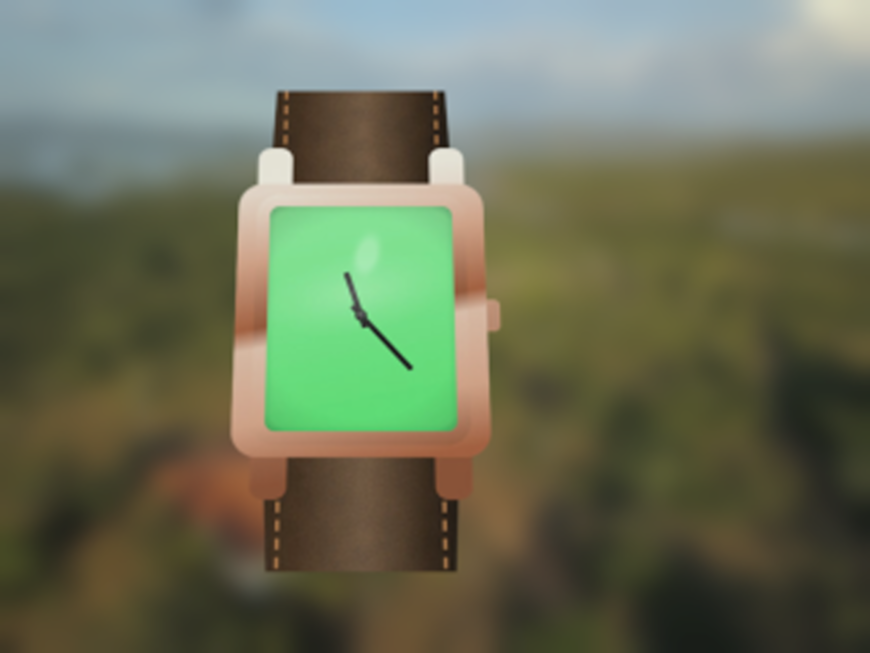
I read {"hour": 11, "minute": 23}
